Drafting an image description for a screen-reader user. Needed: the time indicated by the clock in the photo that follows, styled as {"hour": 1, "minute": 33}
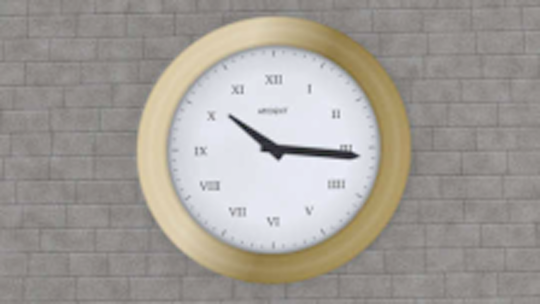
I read {"hour": 10, "minute": 16}
